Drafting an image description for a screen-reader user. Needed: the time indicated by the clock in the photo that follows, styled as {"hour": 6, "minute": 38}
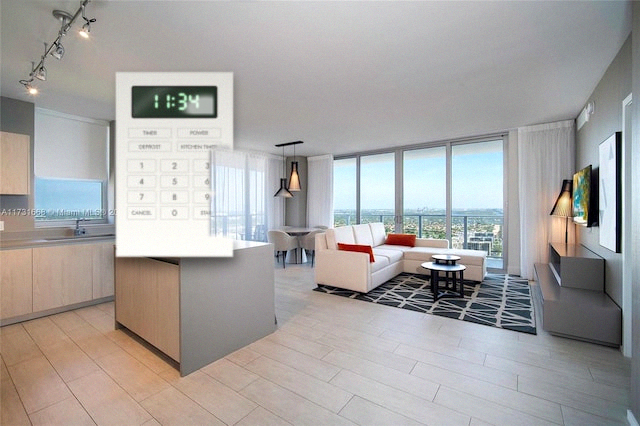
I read {"hour": 11, "minute": 34}
